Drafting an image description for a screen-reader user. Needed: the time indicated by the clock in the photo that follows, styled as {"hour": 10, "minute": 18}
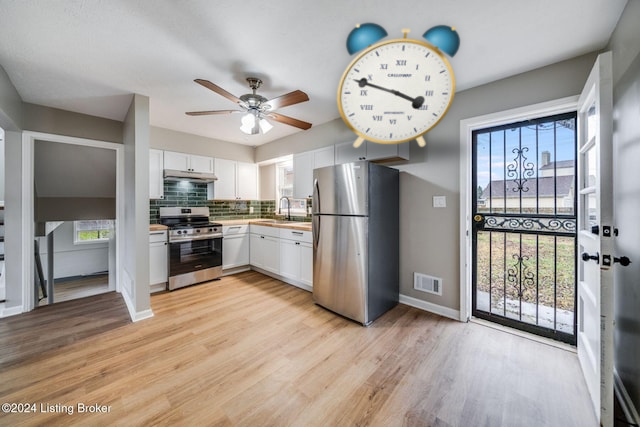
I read {"hour": 3, "minute": 48}
